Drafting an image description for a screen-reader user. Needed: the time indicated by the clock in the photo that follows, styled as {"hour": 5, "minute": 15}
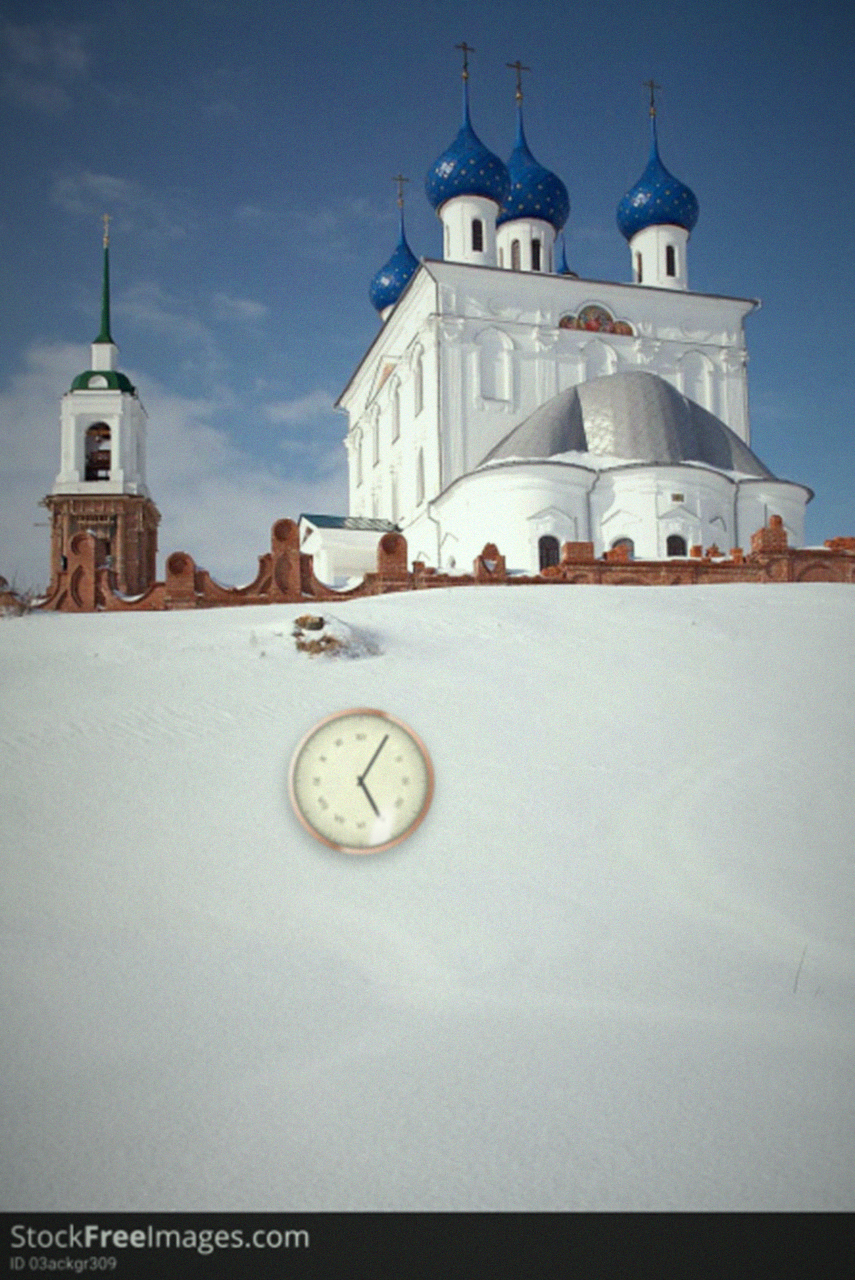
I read {"hour": 5, "minute": 5}
